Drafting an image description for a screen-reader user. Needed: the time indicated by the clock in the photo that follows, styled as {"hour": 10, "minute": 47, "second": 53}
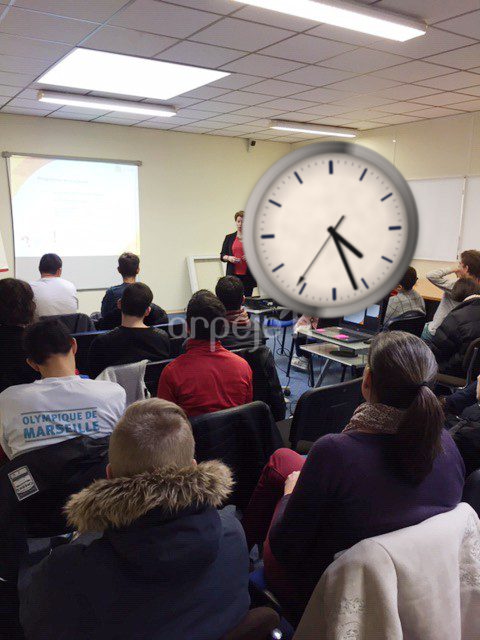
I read {"hour": 4, "minute": 26, "second": 36}
